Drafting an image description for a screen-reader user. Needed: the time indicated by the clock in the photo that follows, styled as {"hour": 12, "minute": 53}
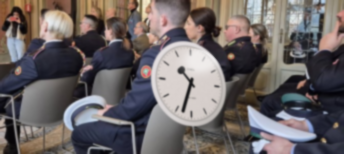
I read {"hour": 10, "minute": 33}
